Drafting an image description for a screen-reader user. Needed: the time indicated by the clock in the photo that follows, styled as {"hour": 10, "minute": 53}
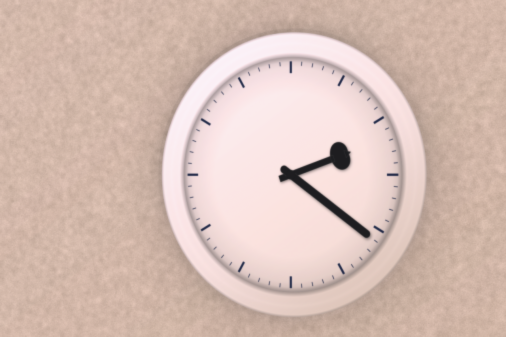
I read {"hour": 2, "minute": 21}
